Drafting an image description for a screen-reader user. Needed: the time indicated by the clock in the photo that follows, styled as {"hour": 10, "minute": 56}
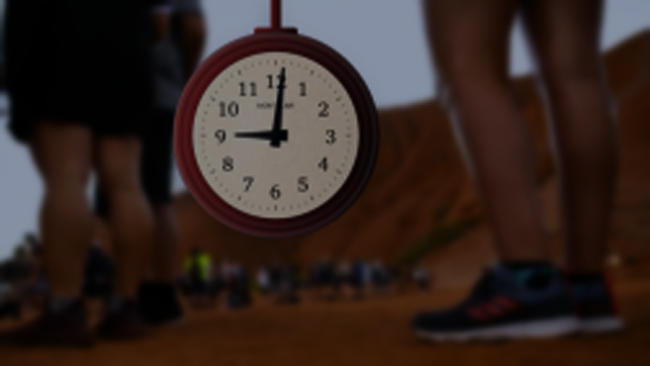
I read {"hour": 9, "minute": 1}
